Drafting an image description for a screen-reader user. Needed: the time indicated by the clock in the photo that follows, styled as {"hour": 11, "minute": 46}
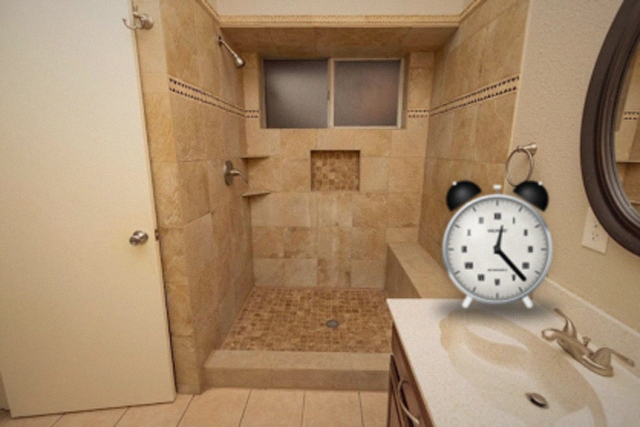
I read {"hour": 12, "minute": 23}
